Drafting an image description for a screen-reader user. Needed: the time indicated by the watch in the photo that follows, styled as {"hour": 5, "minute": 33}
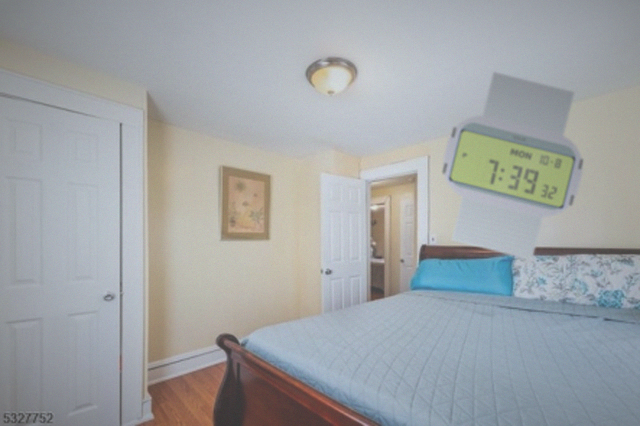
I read {"hour": 7, "minute": 39}
